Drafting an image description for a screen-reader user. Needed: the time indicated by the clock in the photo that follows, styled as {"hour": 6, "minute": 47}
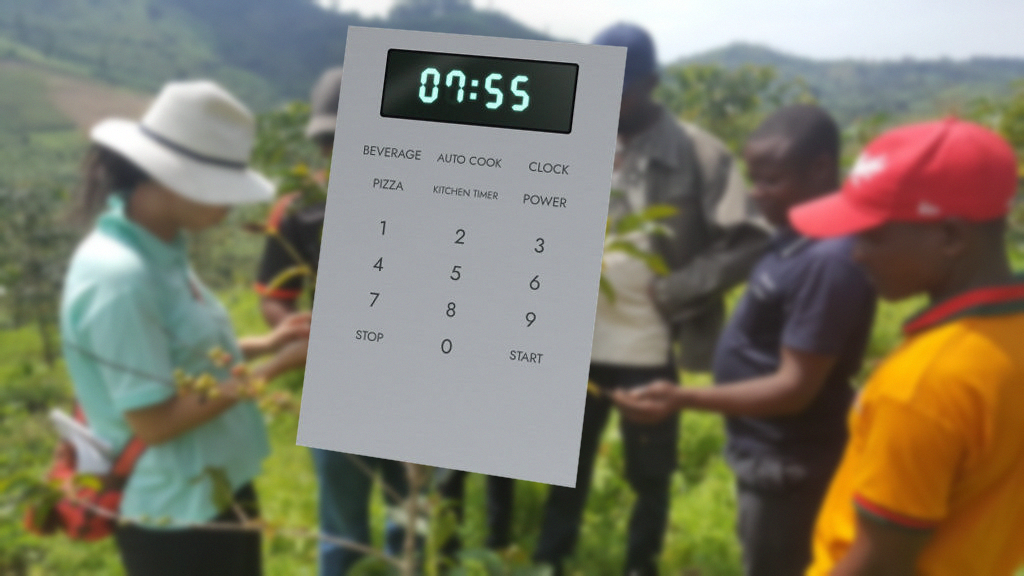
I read {"hour": 7, "minute": 55}
